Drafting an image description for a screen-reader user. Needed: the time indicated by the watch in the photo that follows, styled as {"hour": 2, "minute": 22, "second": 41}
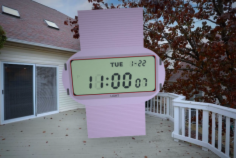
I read {"hour": 11, "minute": 0, "second": 7}
